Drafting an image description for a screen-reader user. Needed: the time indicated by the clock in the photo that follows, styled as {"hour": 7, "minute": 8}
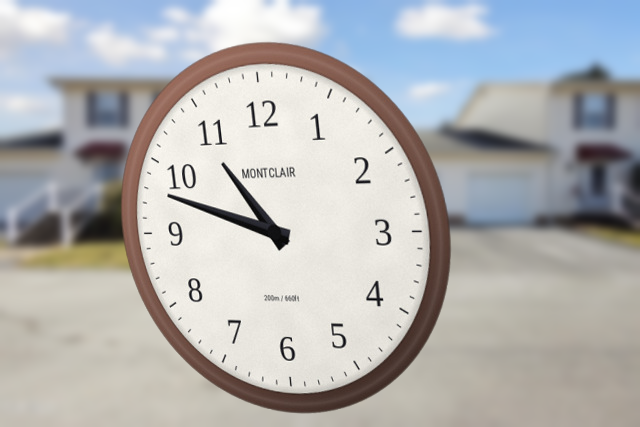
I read {"hour": 10, "minute": 48}
